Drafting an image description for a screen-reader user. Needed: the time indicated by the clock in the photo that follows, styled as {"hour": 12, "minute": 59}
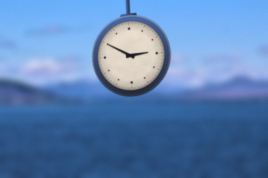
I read {"hour": 2, "minute": 50}
